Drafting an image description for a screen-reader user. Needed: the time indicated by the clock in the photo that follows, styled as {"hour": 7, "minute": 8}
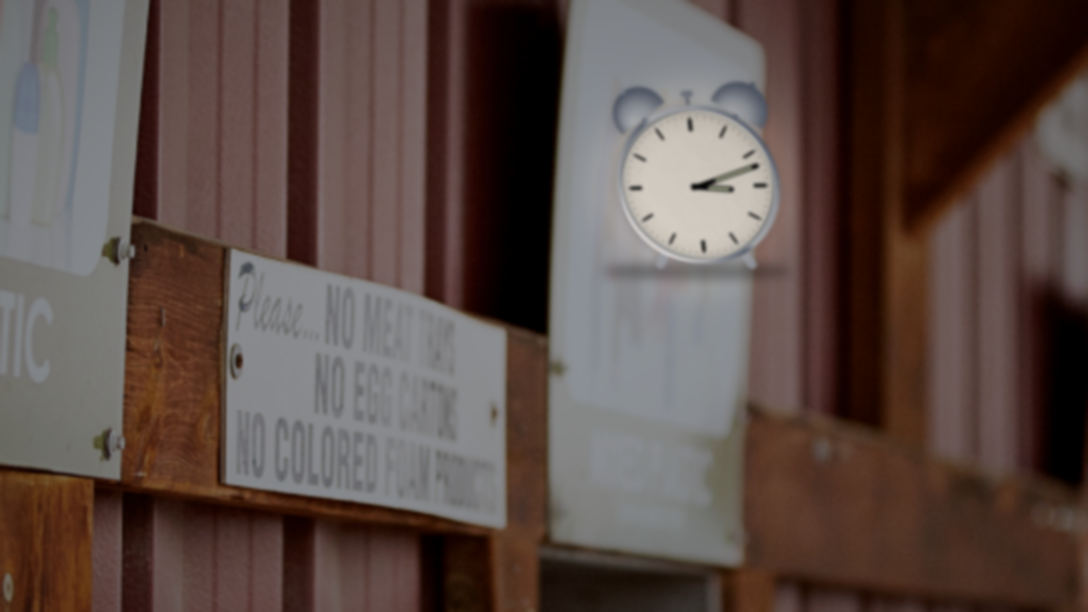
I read {"hour": 3, "minute": 12}
